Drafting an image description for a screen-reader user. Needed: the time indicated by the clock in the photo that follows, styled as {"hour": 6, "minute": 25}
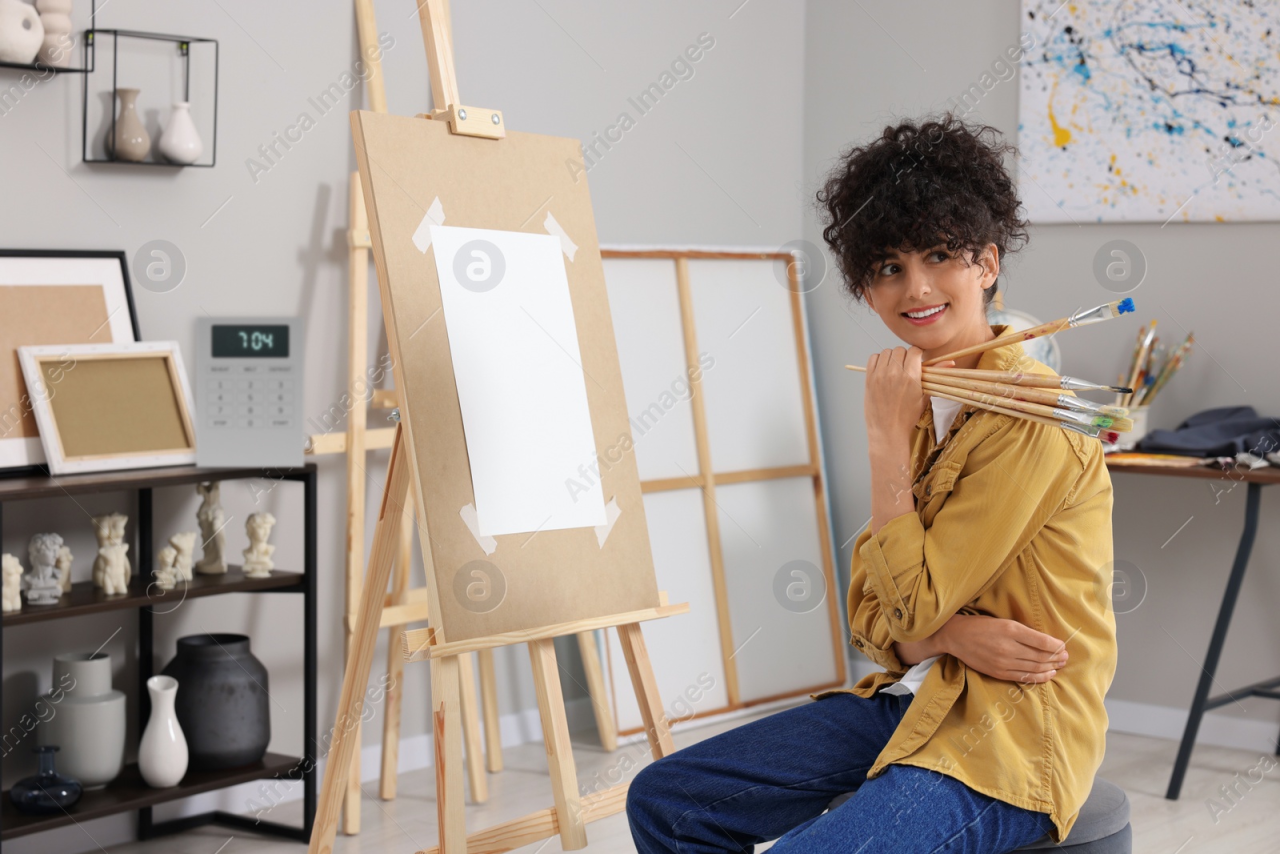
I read {"hour": 7, "minute": 4}
